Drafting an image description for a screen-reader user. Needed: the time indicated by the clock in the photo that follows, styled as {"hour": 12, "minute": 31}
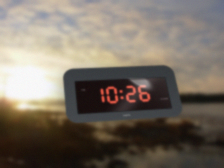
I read {"hour": 10, "minute": 26}
